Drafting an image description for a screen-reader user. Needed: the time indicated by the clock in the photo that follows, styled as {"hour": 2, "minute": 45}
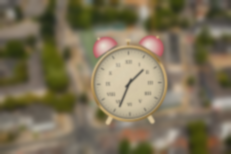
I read {"hour": 1, "minute": 34}
